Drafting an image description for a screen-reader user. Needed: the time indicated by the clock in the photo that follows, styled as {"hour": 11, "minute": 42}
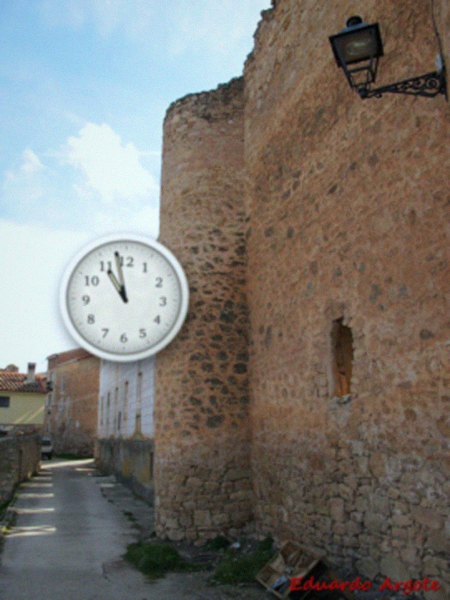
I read {"hour": 10, "minute": 58}
